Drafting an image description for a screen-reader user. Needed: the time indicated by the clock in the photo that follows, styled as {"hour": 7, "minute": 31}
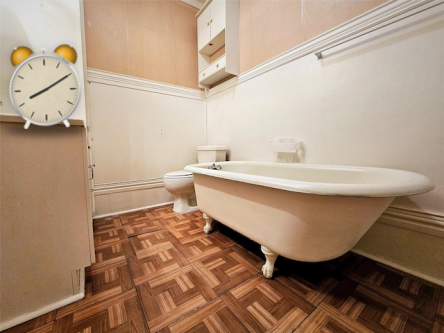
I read {"hour": 8, "minute": 10}
